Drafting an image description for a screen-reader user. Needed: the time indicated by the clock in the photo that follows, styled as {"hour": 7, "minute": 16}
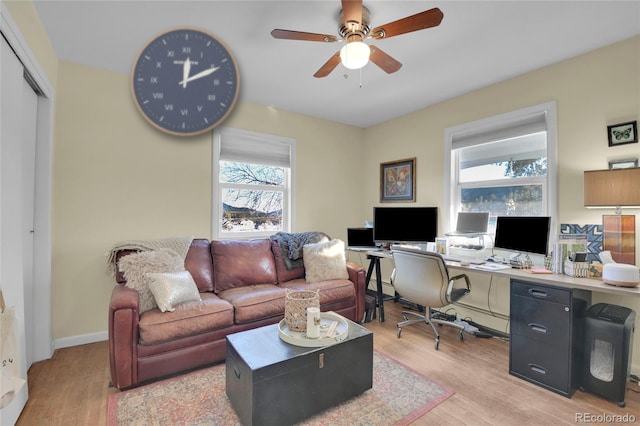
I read {"hour": 12, "minute": 11}
